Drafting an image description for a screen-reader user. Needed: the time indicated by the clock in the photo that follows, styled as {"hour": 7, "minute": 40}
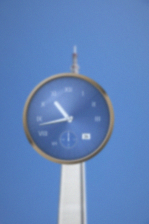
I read {"hour": 10, "minute": 43}
